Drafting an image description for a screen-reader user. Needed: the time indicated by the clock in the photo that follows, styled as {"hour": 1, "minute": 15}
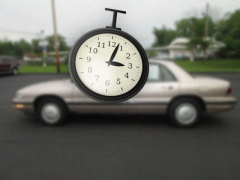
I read {"hour": 3, "minute": 3}
